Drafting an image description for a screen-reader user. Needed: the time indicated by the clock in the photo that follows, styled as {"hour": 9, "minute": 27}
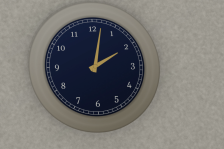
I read {"hour": 2, "minute": 2}
